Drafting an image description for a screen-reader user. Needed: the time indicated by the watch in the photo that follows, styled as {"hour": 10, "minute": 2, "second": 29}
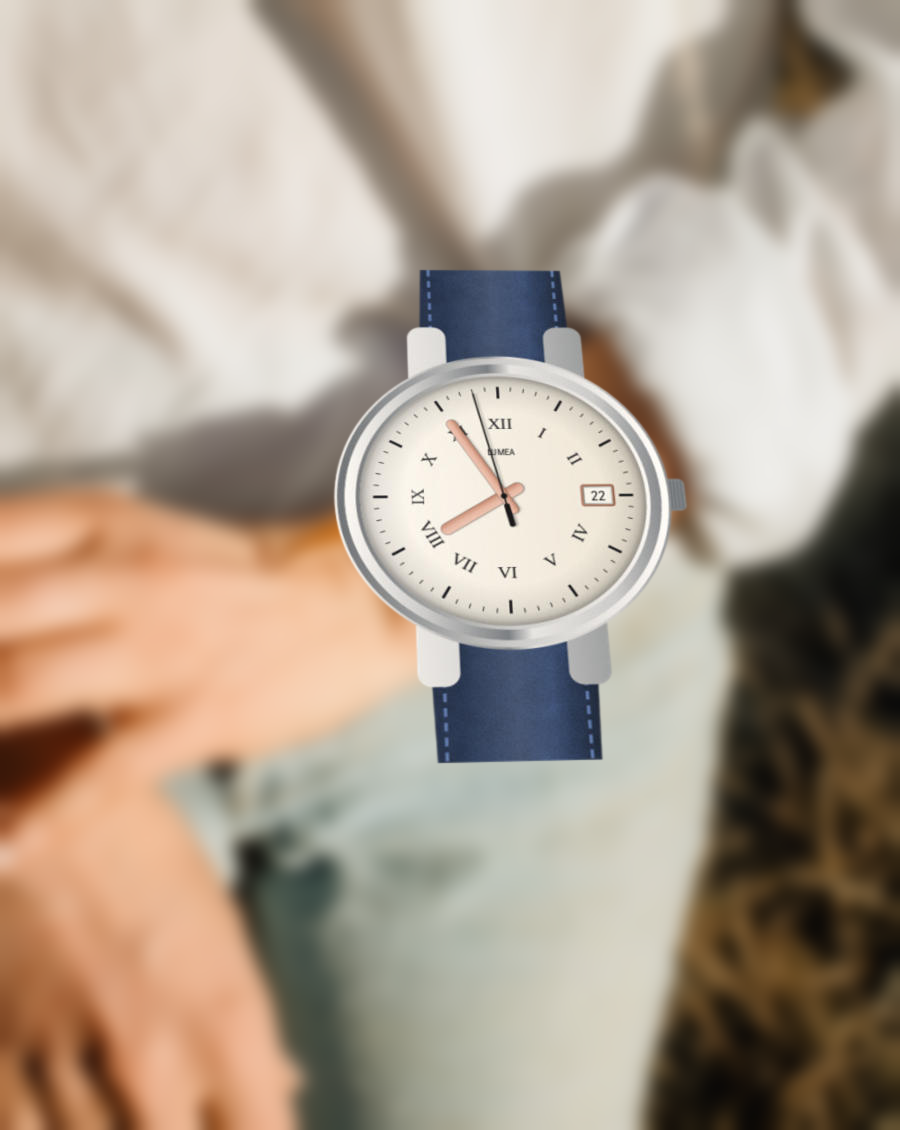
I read {"hour": 7, "minute": 54, "second": 58}
